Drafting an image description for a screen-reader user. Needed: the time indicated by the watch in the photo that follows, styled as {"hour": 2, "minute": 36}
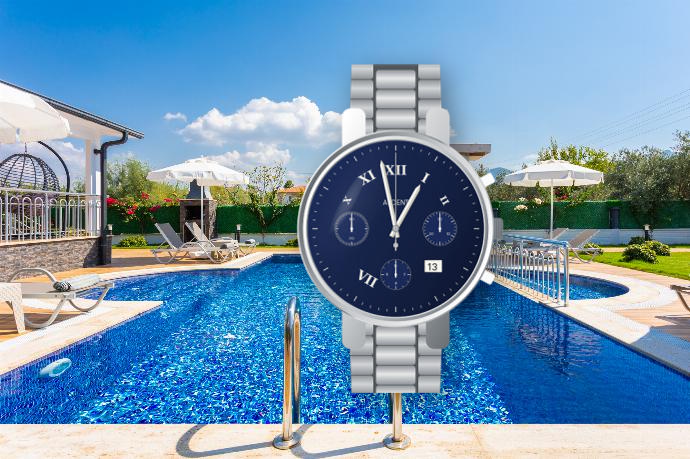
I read {"hour": 12, "minute": 58}
